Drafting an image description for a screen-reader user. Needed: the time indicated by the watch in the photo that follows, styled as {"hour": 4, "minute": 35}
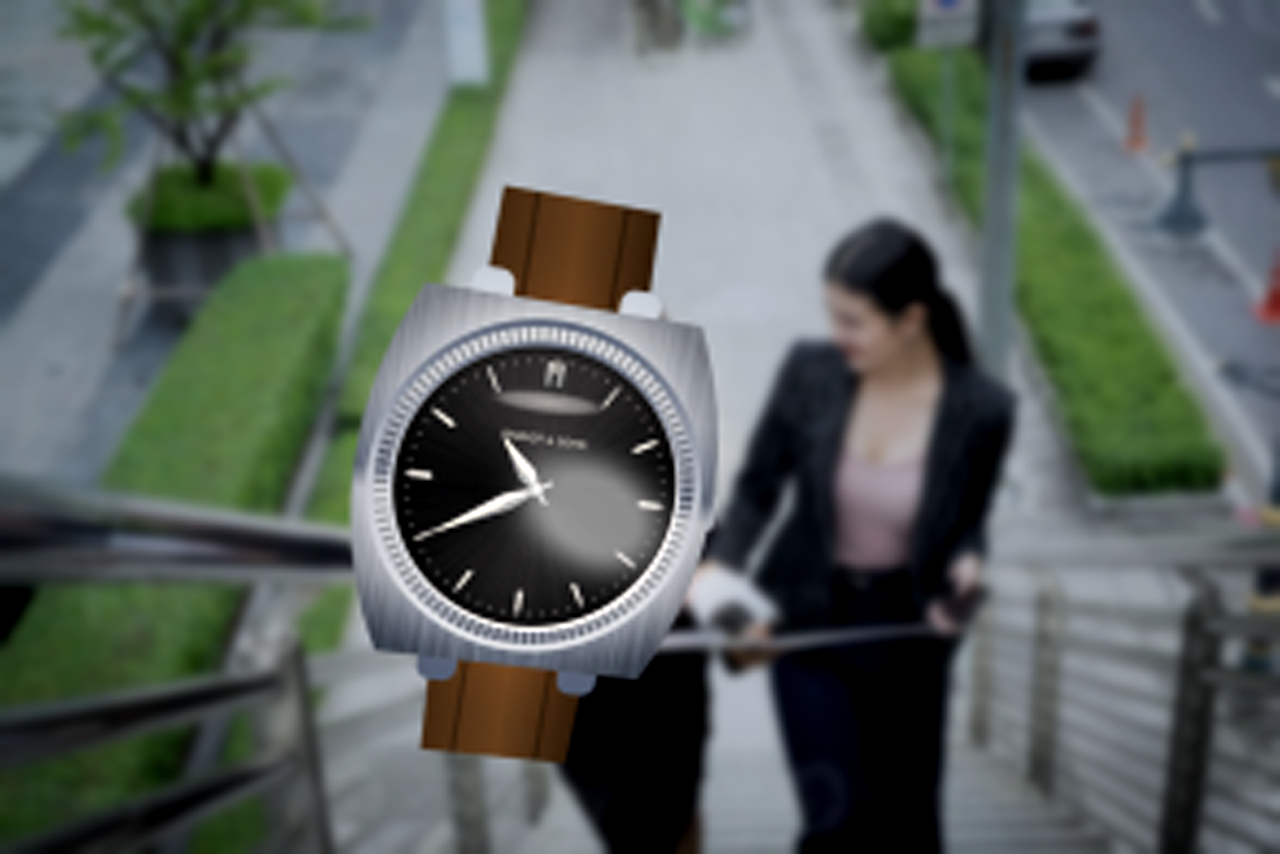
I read {"hour": 10, "minute": 40}
